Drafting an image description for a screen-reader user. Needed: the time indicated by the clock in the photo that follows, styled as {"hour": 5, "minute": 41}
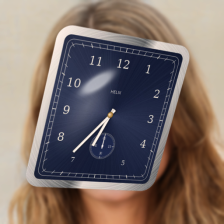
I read {"hour": 6, "minute": 36}
